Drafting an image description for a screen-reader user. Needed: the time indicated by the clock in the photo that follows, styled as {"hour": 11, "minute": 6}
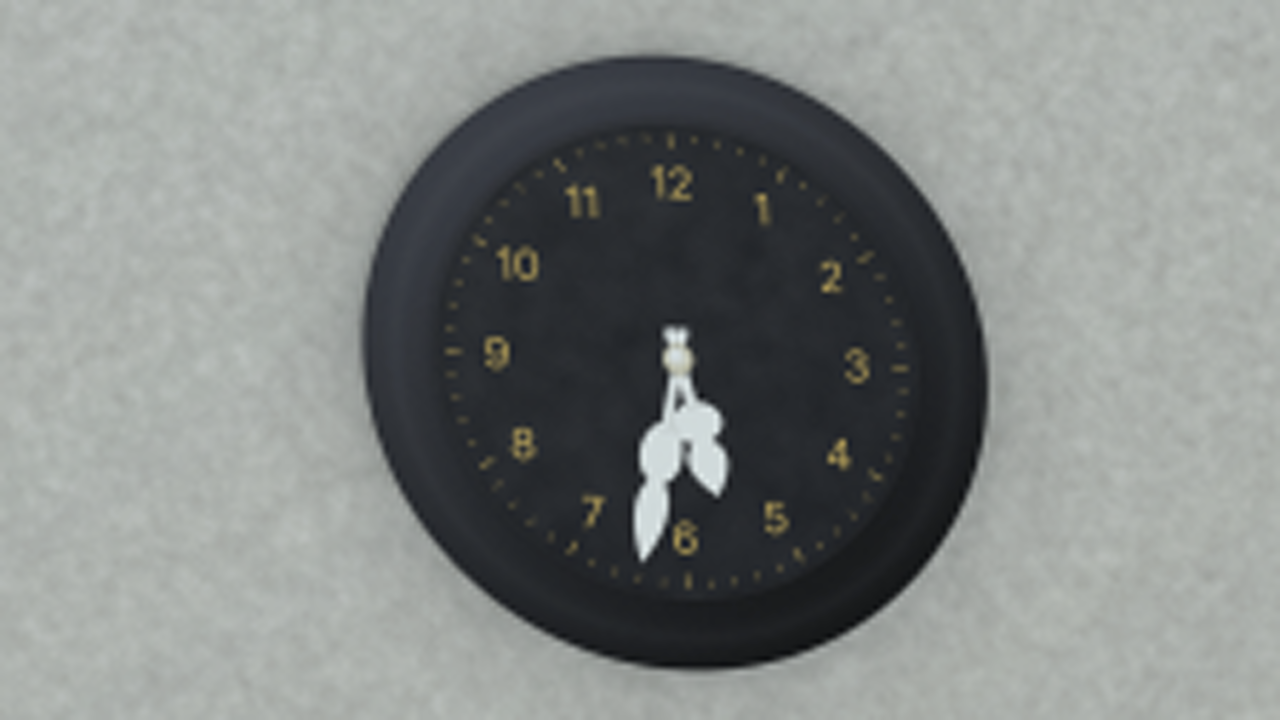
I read {"hour": 5, "minute": 32}
